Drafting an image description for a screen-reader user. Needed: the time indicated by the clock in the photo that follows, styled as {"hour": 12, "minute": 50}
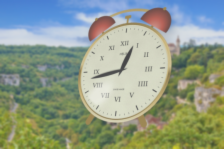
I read {"hour": 12, "minute": 43}
